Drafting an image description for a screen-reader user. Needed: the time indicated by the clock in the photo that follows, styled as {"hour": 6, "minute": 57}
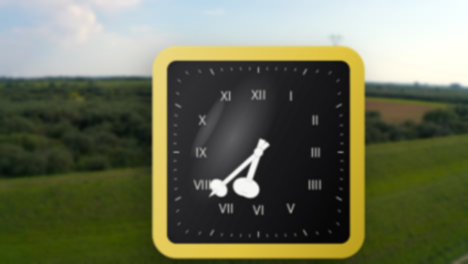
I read {"hour": 6, "minute": 38}
